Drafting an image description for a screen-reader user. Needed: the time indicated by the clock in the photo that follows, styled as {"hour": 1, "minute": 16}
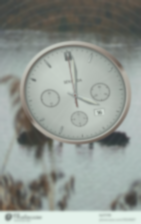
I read {"hour": 4, "minute": 1}
